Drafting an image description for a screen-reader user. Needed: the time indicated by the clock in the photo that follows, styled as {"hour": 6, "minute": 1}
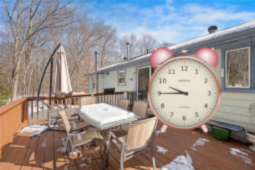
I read {"hour": 9, "minute": 45}
